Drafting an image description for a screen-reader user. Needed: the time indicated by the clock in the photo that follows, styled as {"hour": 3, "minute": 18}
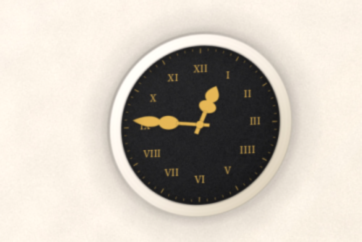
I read {"hour": 12, "minute": 46}
